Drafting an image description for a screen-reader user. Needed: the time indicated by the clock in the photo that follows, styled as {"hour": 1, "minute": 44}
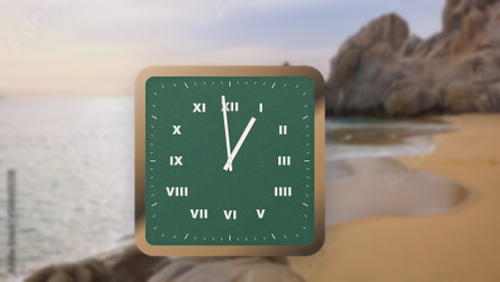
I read {"hour": 12, "minute": 59}
